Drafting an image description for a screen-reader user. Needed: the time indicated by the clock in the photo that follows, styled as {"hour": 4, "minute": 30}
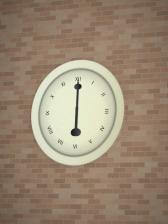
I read {"hour": 6, "minute": 0}
